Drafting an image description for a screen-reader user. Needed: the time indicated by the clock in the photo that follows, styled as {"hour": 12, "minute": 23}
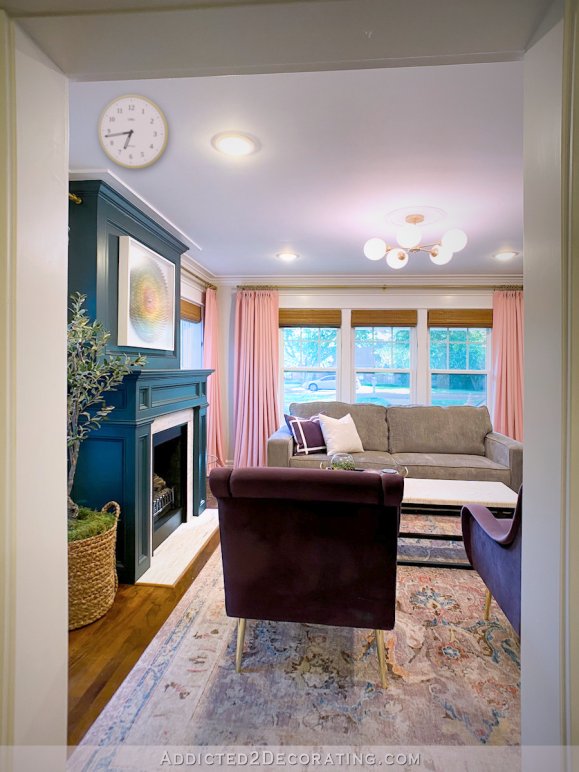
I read {"hour": 6, "minute": 43}
